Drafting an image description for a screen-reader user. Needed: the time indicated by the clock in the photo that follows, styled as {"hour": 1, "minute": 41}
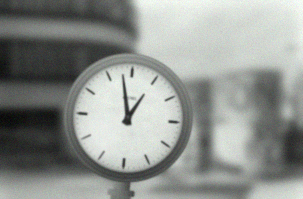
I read {"hour": 12, "minute": 58}
